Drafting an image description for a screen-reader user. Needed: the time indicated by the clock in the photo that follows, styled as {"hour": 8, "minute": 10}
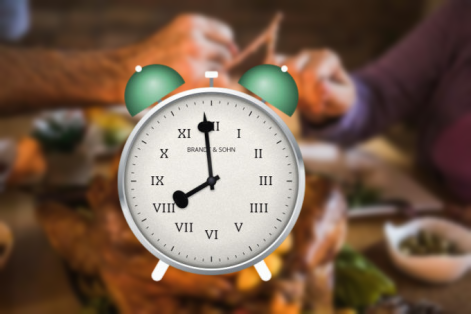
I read {"hour": 7, "minute": 59}
